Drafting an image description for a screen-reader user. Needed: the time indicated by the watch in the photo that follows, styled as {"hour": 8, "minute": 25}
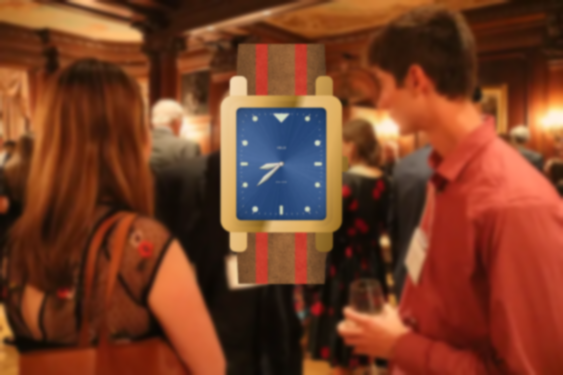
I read {"hour": 8, "minute": 38}
